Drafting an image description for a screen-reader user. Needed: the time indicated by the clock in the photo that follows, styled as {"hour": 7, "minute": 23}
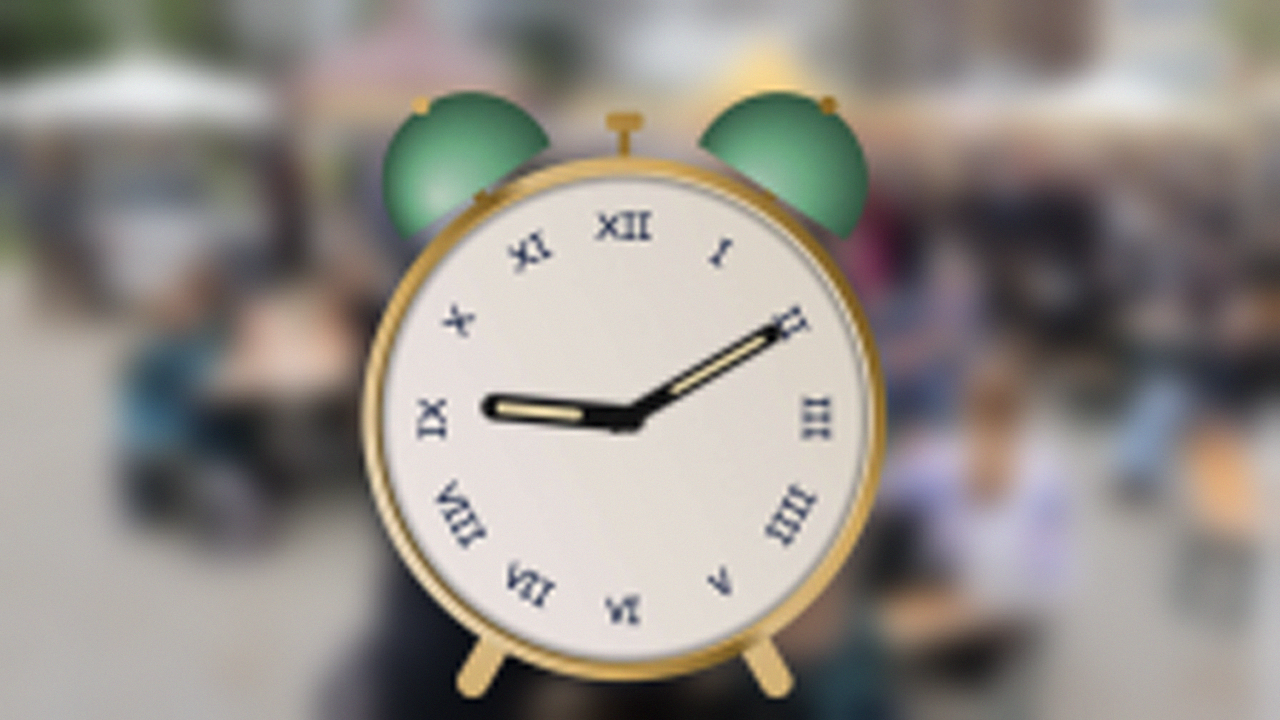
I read {"hour": 9, "minute": 10}
